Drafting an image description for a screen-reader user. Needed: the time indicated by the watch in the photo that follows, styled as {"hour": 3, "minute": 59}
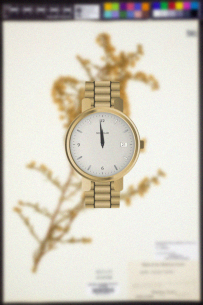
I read {"hour": 11, "minute": 59}
